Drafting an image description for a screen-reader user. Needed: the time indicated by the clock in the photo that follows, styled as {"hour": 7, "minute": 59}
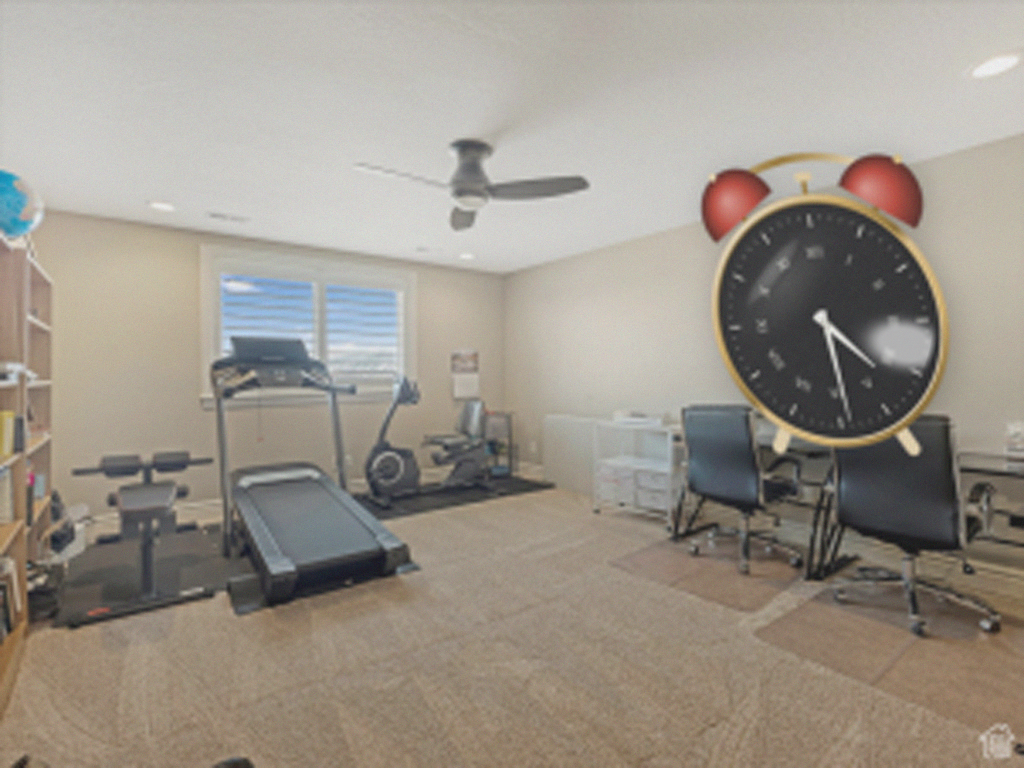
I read {"hour": 4, "minute": 29}
